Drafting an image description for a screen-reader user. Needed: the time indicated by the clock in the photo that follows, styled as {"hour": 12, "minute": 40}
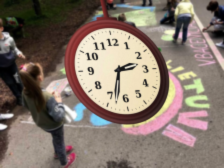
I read {"hour": 2, "minute": 33}
